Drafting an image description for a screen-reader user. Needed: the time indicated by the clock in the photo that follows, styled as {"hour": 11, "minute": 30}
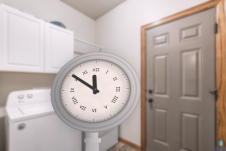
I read {"hour": 11, "minute": 51}
